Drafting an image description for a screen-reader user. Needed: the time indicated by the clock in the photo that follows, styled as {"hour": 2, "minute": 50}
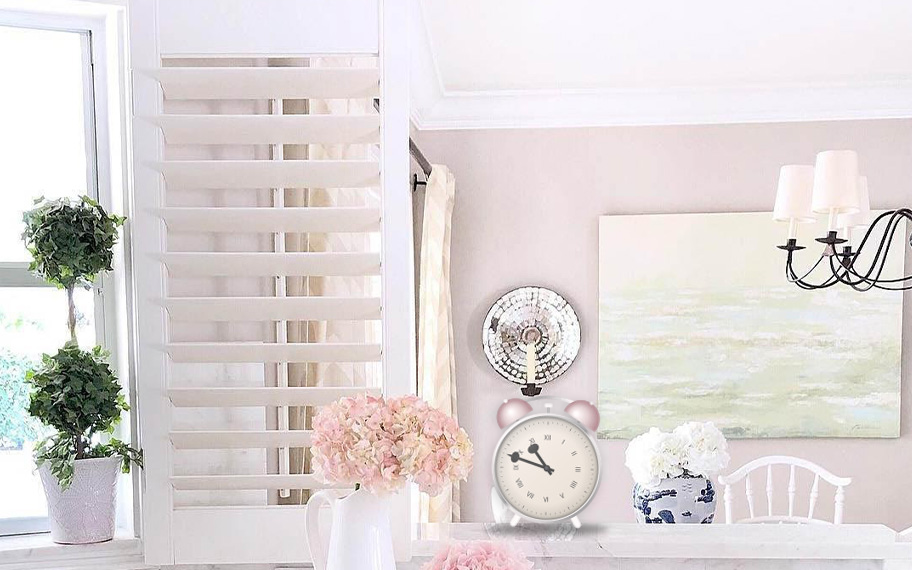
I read {"hour": 10, "minute": 48}
